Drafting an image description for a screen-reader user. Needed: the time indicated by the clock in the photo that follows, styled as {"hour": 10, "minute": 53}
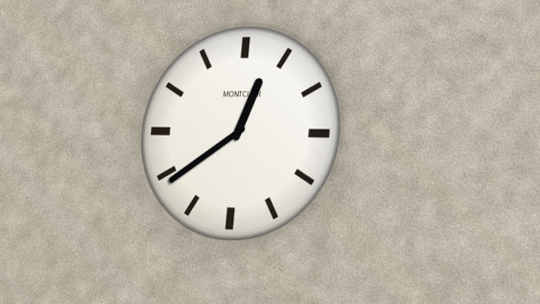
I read {"hour": 12, "minute": 39}
